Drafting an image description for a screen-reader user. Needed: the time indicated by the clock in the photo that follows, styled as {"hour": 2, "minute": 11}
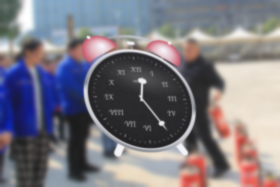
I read {"hour": 12, "minute": 25}
